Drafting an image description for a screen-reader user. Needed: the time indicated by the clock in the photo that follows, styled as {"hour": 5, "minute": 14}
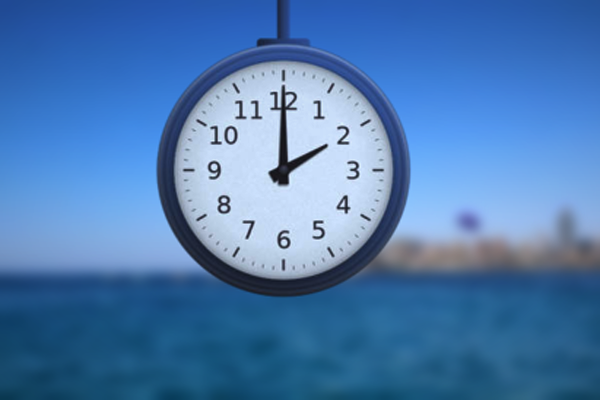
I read {"hour": 2, "minute": 0}
